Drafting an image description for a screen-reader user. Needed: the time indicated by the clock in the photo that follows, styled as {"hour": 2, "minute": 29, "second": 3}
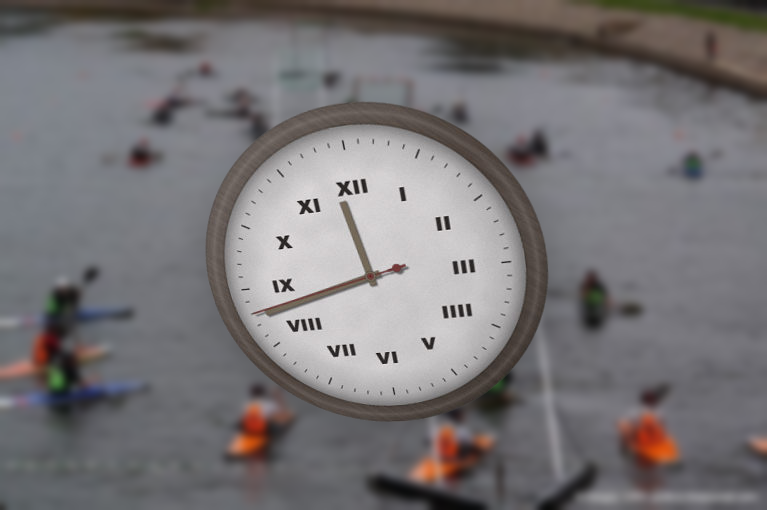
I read {"hour": 11, "minute": 42, "second": 43}
